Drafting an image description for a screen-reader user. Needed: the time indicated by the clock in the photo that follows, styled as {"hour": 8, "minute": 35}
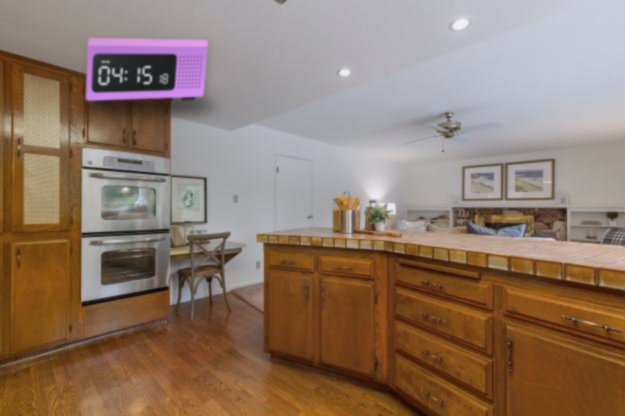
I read {"hour": 4, "minute": 15}
